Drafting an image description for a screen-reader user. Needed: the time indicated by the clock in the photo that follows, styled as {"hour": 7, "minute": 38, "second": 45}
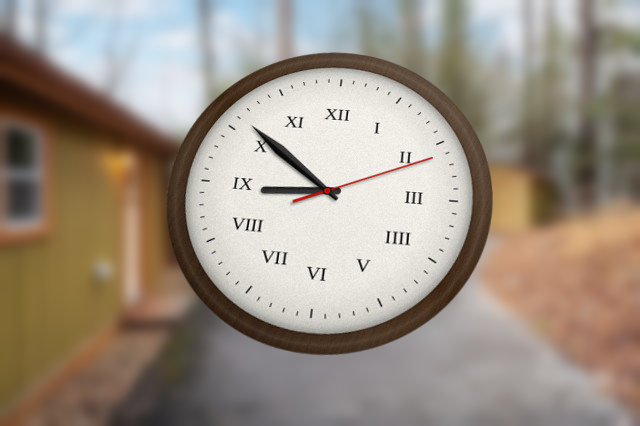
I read {"hour": 8, "minute": 51, "second": 11}
